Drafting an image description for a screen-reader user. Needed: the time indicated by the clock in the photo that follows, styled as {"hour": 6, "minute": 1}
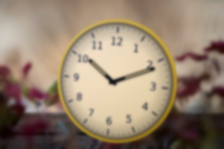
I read {"hour": 10, "minute": 11}
